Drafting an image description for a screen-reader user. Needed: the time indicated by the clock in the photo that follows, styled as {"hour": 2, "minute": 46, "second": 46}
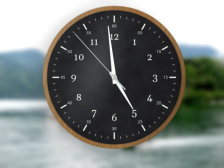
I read {"hour": 4, "minute": 58, "second": 53}
